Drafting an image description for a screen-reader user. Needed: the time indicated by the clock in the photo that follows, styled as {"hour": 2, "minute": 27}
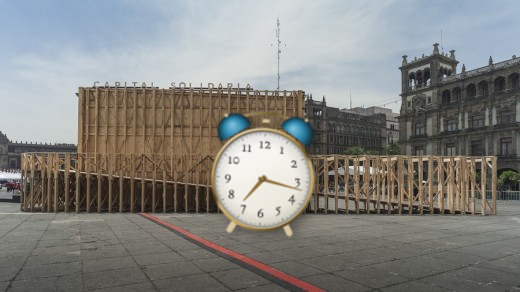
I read {"hour": 7, "minute": 17}
